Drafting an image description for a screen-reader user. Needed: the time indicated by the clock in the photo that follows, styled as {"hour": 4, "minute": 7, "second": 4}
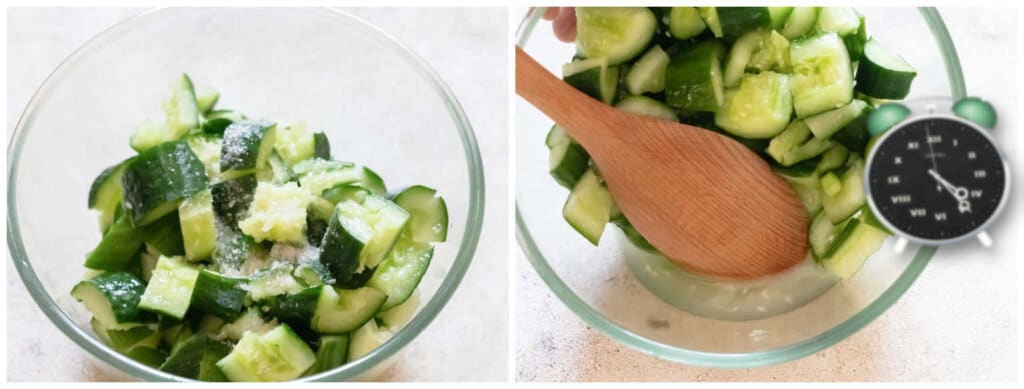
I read {"hour": 4, "minute": 23, "second": 59}
